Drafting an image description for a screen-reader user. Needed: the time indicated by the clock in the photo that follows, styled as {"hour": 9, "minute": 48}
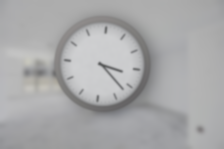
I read {"hour": 3, "minute": 22}
